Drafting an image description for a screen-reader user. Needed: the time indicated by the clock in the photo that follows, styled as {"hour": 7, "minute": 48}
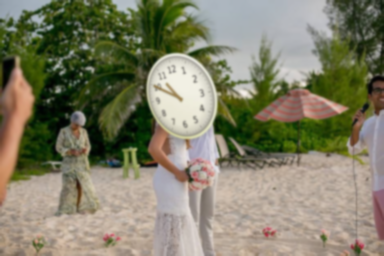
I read {"hour": 10, "minute": 50}
